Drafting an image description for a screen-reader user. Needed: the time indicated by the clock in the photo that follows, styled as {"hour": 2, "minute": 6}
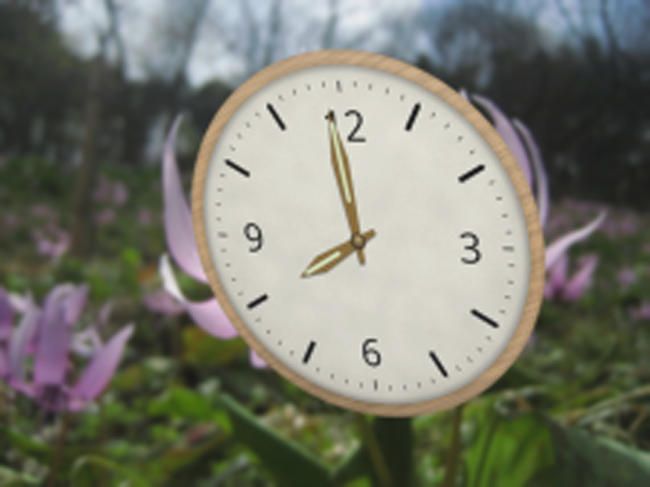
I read {"hour": 7, "minute": 59}
